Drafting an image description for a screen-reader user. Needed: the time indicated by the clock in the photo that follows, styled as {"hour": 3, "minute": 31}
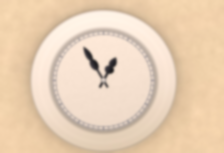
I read {"hour": 12, "minute": 55}
